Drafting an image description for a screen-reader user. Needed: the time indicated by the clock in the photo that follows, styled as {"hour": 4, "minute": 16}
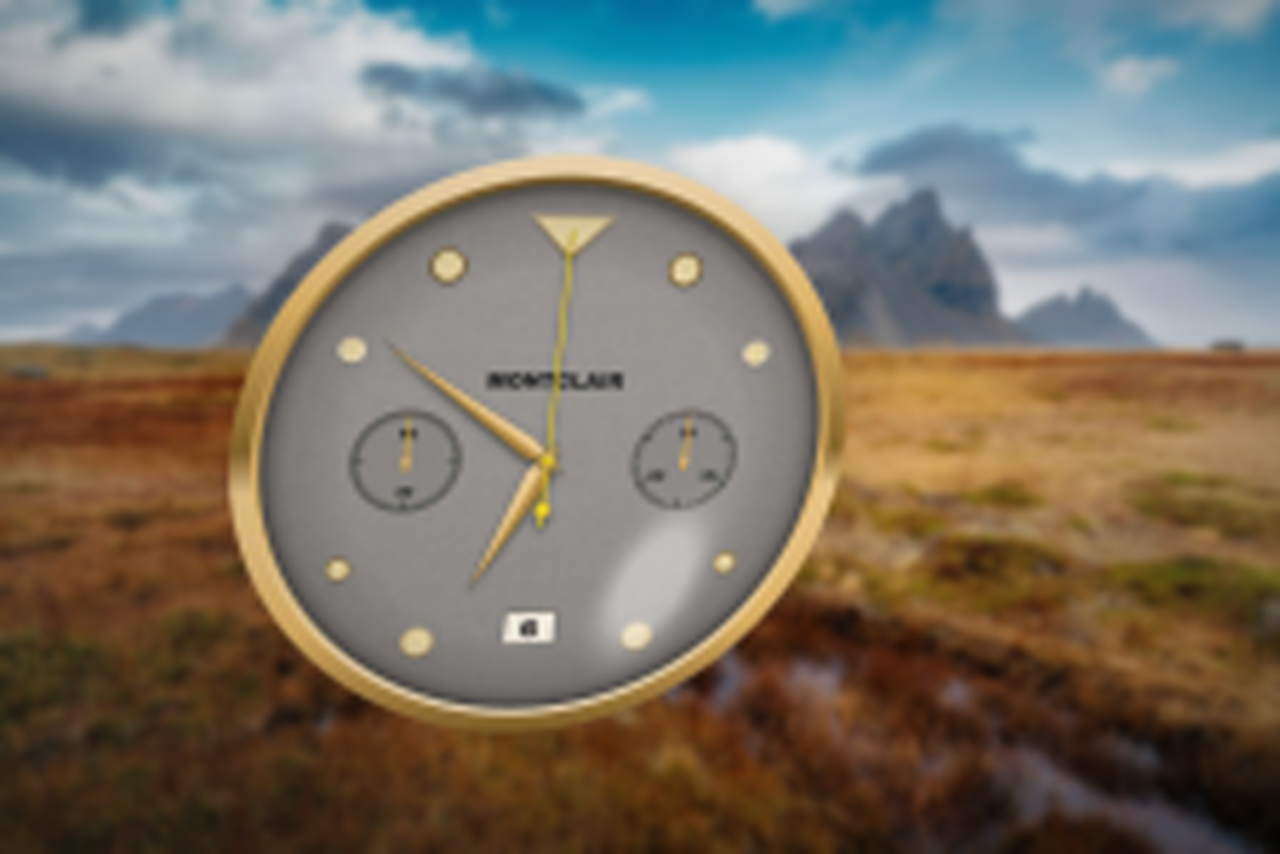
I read {"hour": 6, "minute": 51}
